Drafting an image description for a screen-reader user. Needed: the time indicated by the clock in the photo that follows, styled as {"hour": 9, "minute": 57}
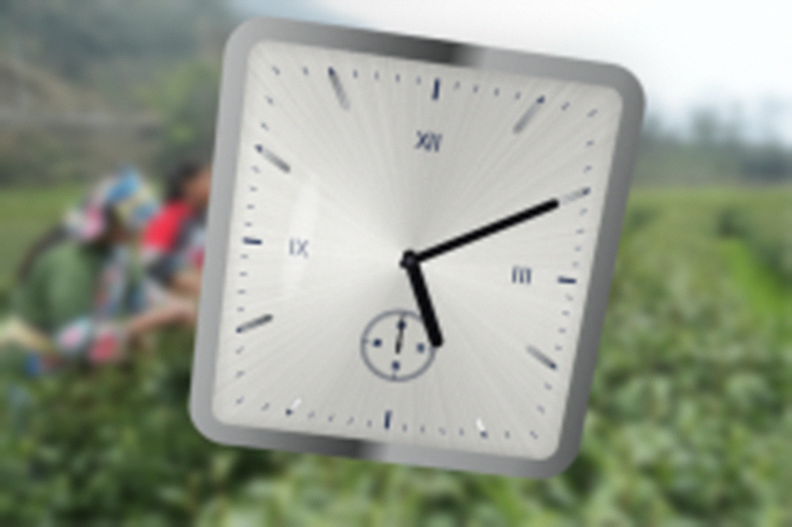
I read {"hour": 5, "minute": 10}
